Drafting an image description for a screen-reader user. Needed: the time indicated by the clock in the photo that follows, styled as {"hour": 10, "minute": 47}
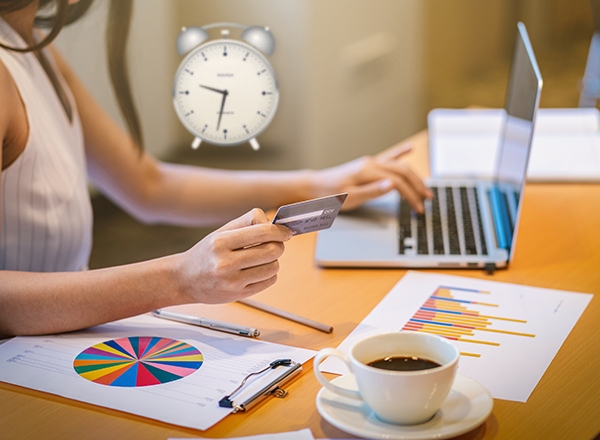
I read {"hour": 9, "minute": 32}
